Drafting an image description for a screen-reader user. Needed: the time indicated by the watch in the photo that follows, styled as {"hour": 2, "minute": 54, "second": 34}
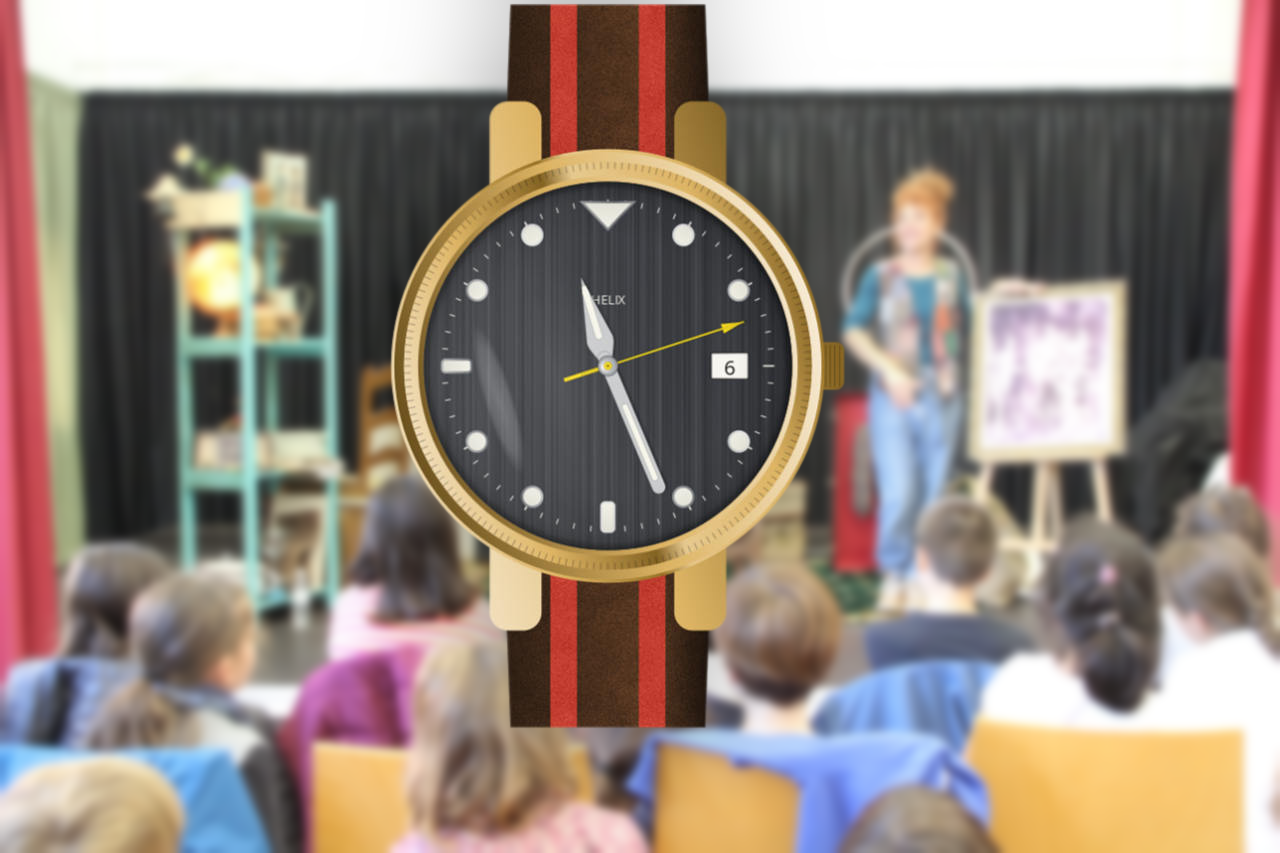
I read {"hour": 11, "minute": 26, "second": 12}
